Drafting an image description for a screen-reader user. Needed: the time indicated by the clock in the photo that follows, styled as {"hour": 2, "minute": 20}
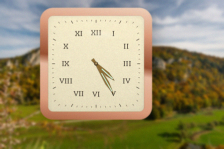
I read {"hour": 4, "minute": 25}
